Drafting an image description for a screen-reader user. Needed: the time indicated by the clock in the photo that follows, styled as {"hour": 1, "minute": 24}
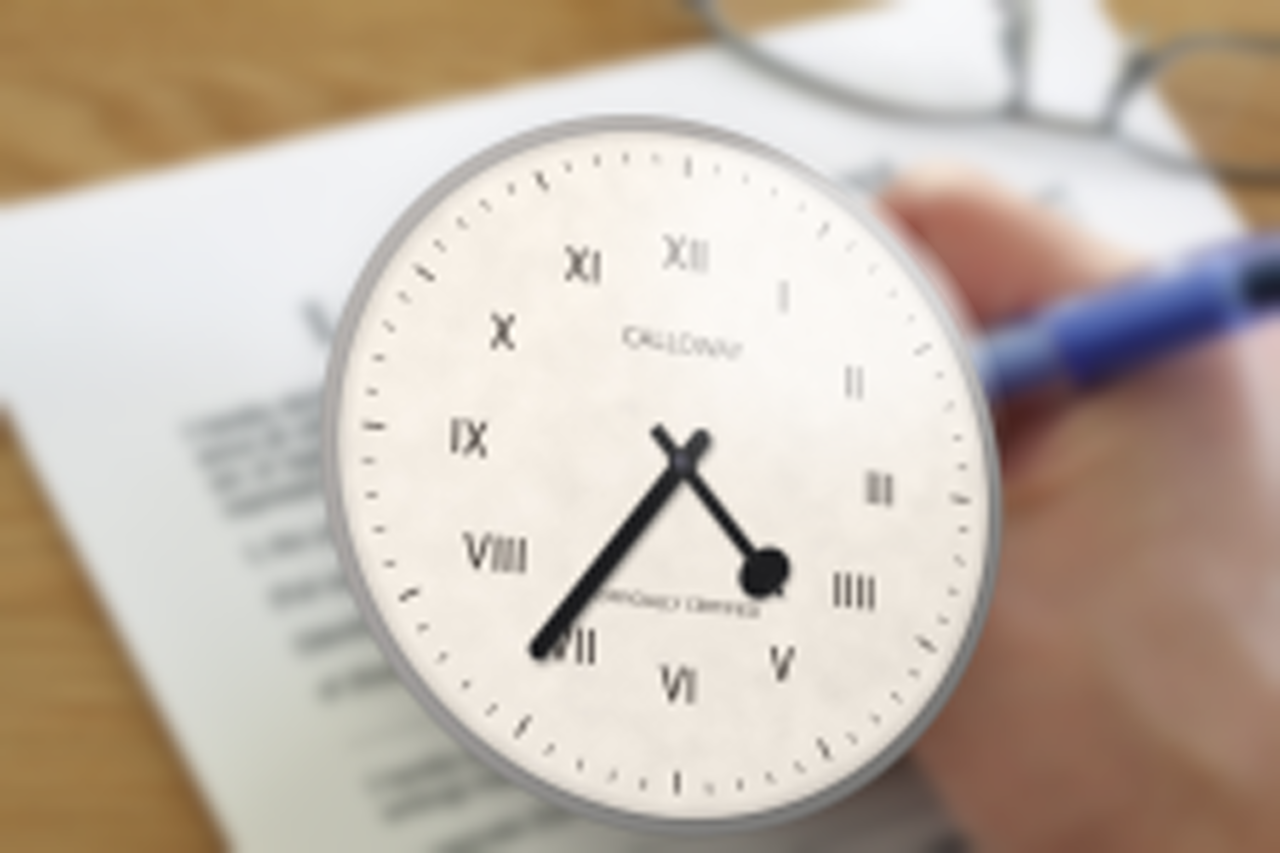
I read {"hour": 4, "minute": 36}
